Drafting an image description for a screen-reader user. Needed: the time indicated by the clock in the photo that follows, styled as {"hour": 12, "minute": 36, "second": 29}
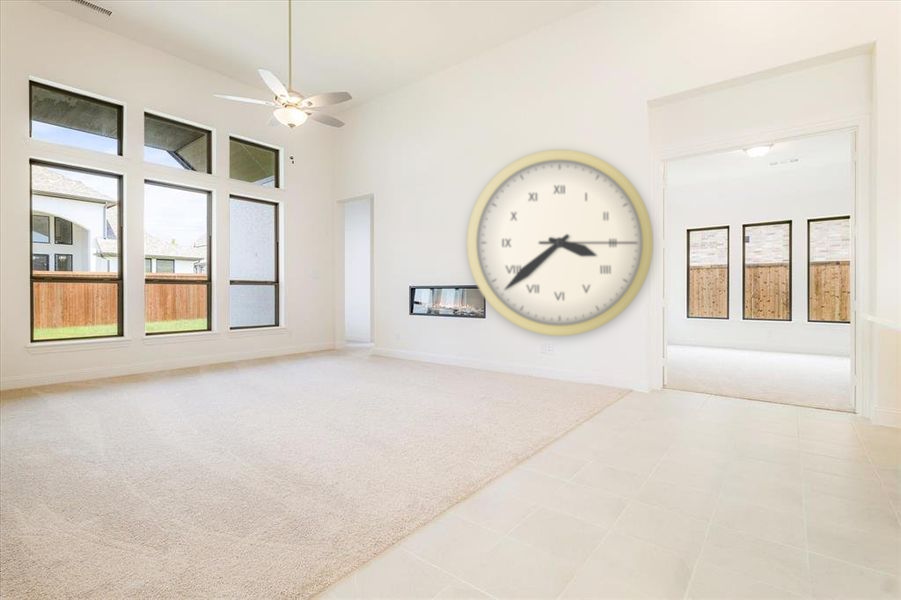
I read {"hour": 3, "minute": 38, "second": 15}
